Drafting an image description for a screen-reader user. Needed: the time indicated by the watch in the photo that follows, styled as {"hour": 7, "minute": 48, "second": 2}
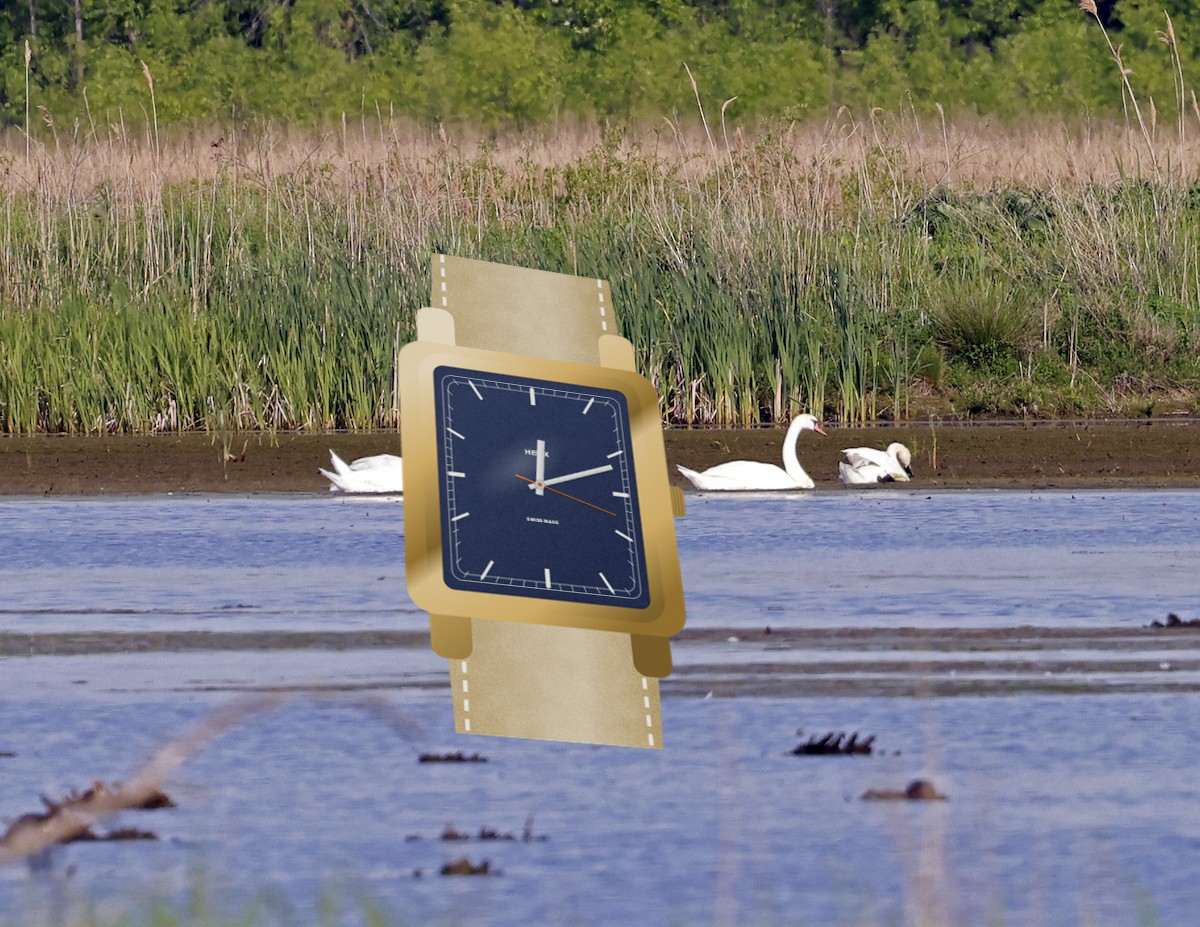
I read {"hour": 12, "minute": 11, "second": 18}
